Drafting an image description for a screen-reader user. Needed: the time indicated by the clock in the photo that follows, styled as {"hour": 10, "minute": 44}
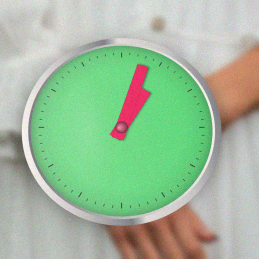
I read {"hour": 1, "minute": 3}
